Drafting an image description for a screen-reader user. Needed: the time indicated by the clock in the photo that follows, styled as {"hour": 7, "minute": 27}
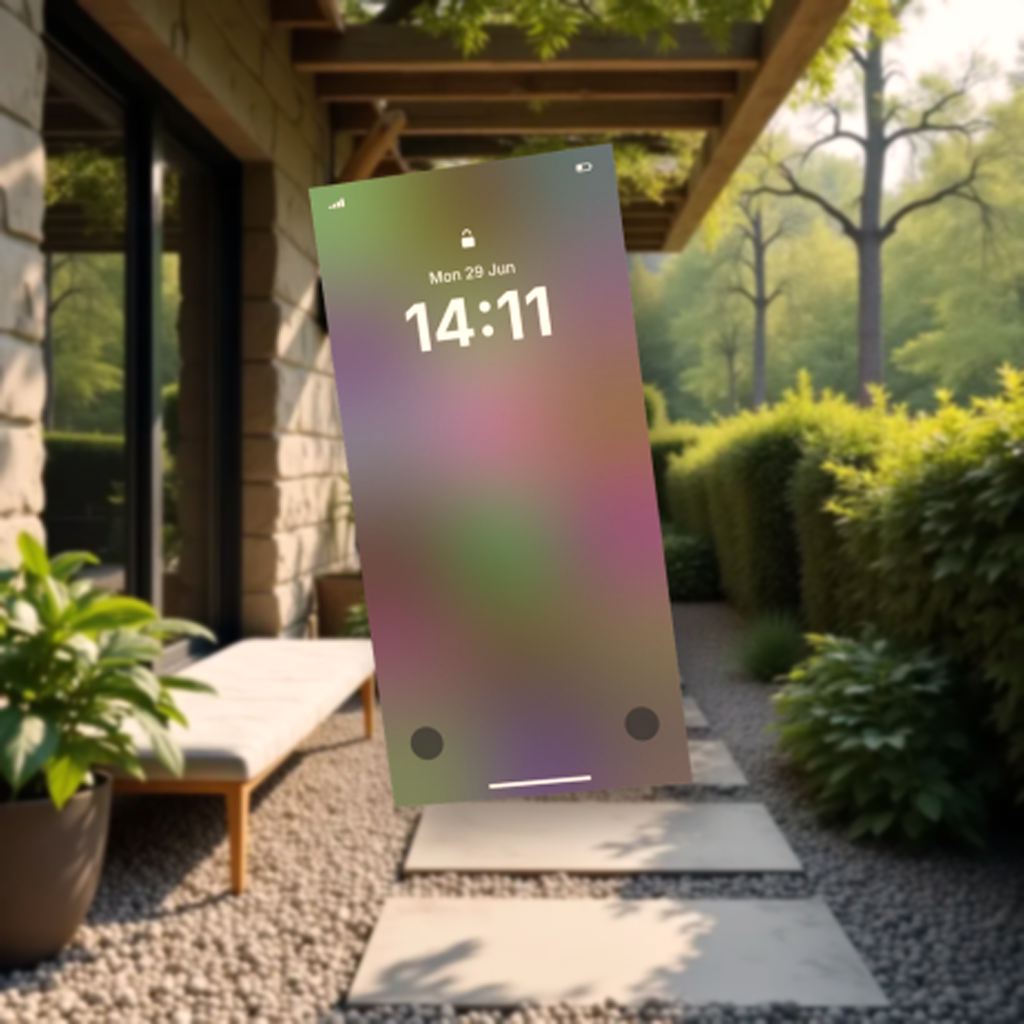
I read {"hour": 14, "minute": 11}
